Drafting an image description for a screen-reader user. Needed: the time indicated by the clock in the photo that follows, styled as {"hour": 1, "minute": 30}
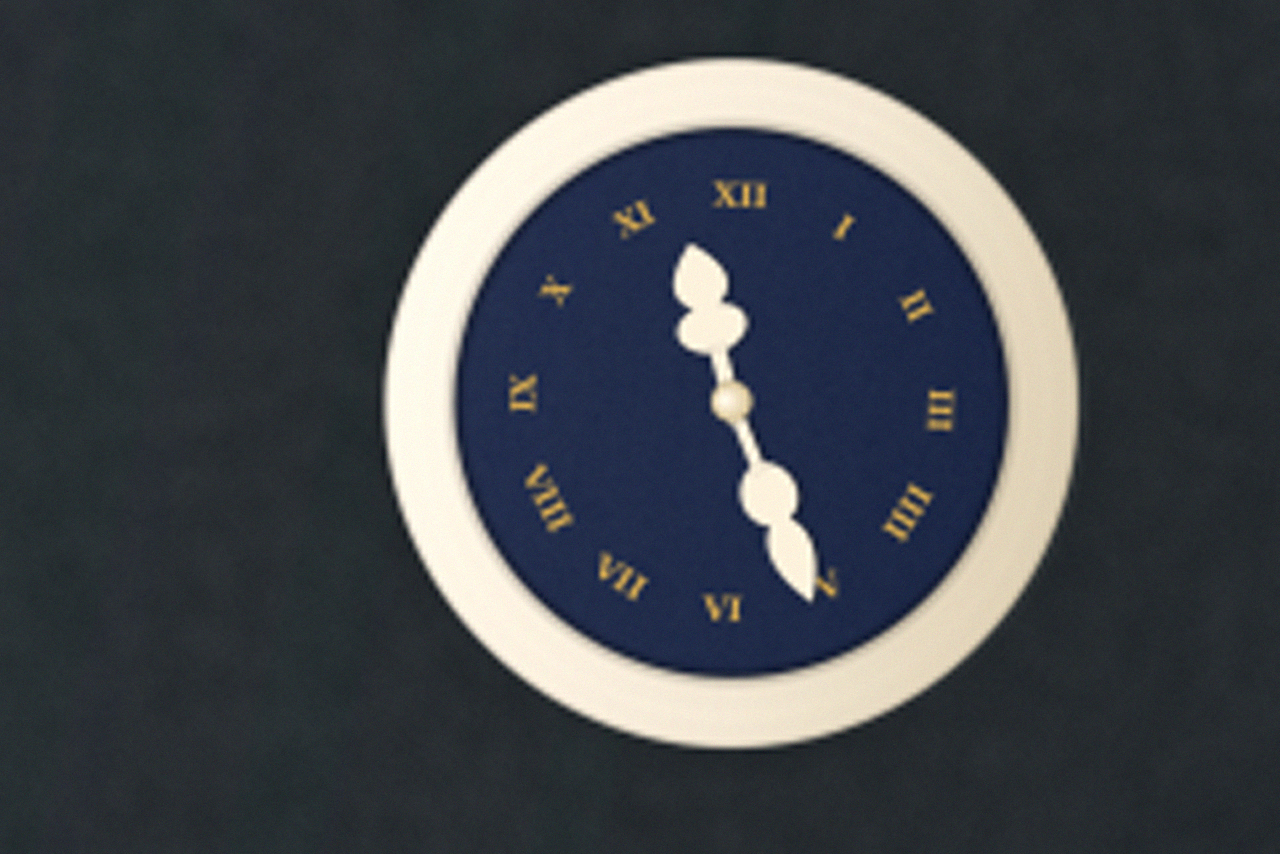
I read {"hour": 11, "minute": 26}
